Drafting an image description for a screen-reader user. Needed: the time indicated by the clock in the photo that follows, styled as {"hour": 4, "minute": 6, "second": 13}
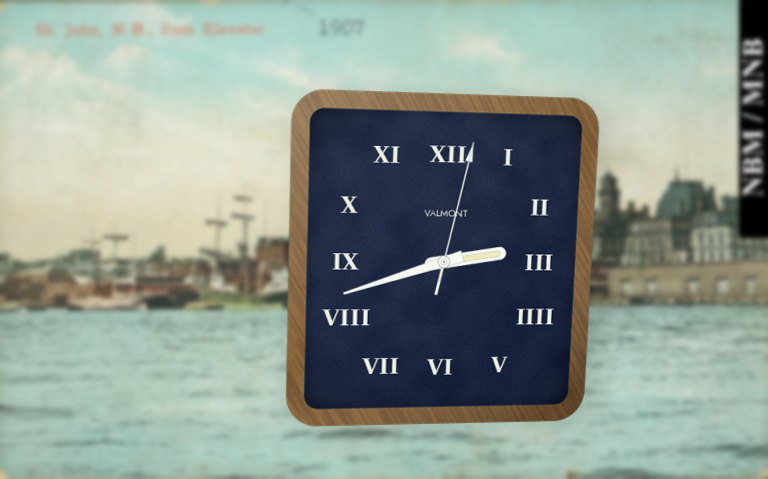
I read {"hour": 2, "minute": 42, "second": 2}
